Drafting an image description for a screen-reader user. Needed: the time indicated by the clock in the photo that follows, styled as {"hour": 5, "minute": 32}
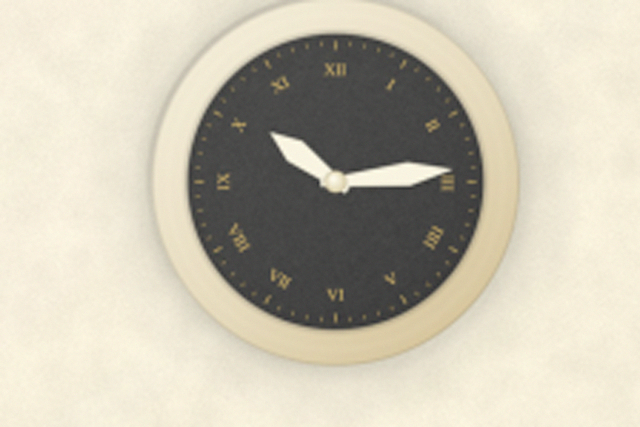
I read {"hour": 10, "minute": 14}
